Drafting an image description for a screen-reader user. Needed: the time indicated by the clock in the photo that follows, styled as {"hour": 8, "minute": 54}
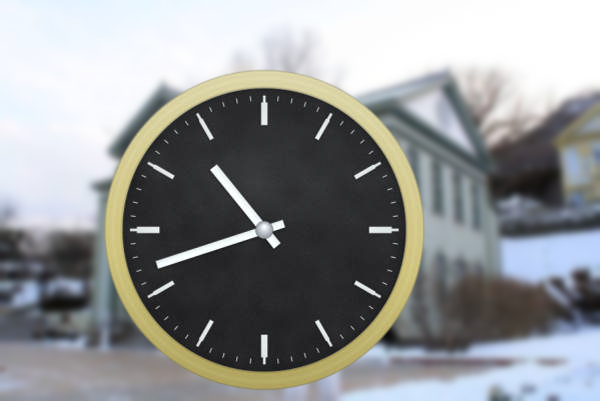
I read {"hour": 10, "minute": 42}
